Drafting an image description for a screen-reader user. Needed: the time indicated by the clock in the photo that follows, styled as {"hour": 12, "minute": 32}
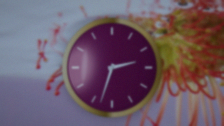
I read {"hour": 2, "minute": 33}
